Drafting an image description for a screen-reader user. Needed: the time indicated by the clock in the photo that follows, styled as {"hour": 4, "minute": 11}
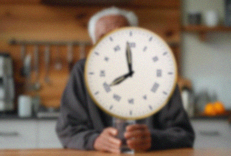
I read {"hour": 7, "minute": 59}
